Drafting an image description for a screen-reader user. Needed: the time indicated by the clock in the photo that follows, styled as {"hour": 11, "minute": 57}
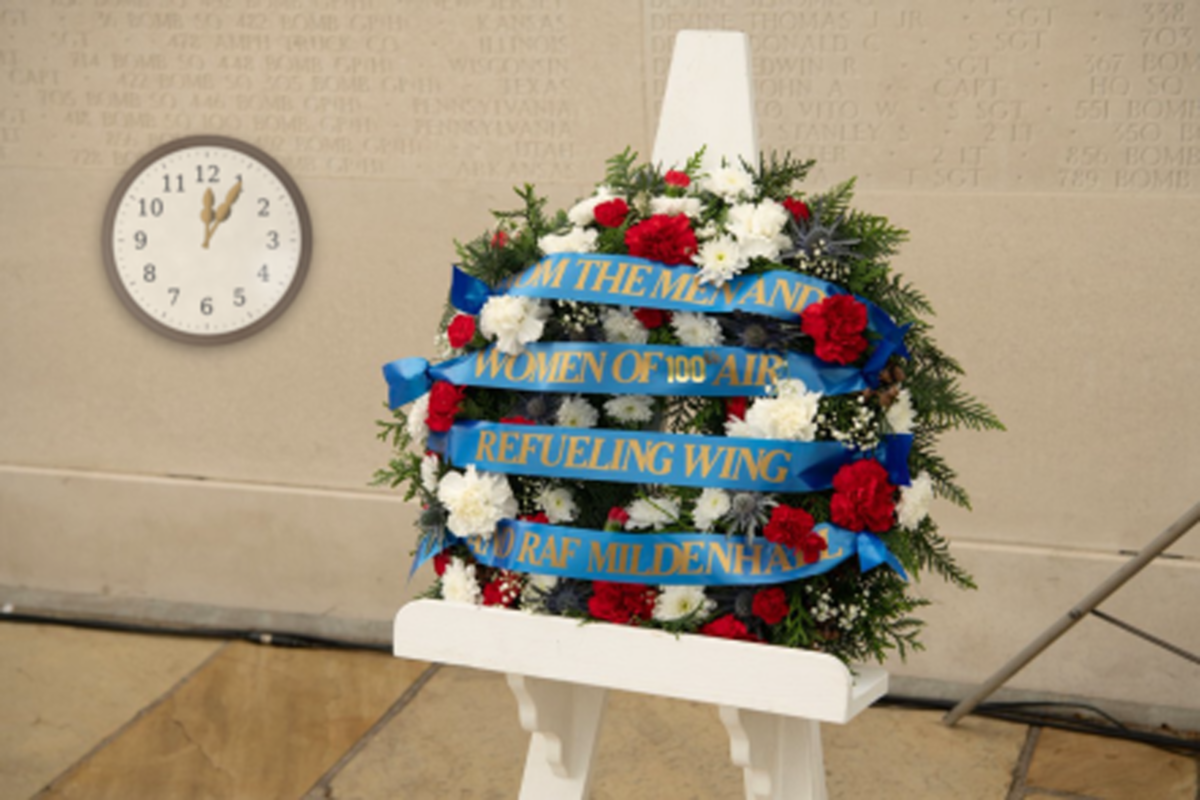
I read {"hour": 12, "minute": 5}
